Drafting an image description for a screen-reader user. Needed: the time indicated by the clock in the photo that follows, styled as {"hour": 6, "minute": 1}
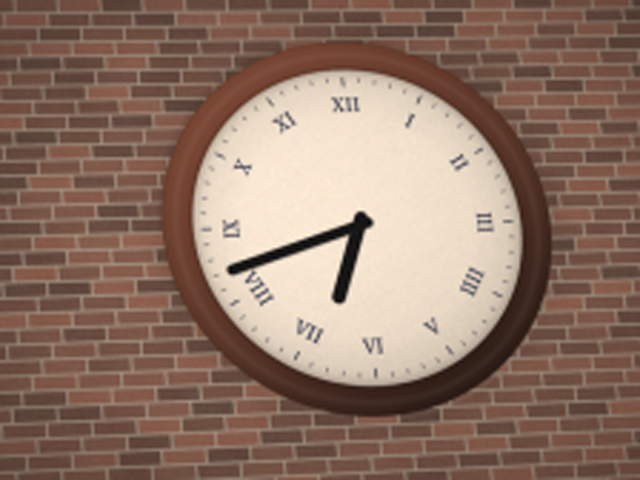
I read {"hour": 6, "minute": 42}
